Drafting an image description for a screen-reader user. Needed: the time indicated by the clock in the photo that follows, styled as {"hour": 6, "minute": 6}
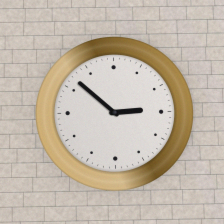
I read {"hour": 2, "minute": 52}
